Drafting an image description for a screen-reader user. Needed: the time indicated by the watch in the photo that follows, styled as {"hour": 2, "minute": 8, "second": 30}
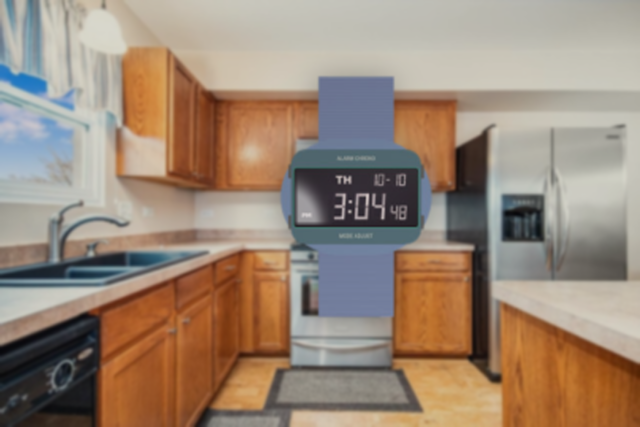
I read {"hour": 3, "minute": 4, "second": 48}
